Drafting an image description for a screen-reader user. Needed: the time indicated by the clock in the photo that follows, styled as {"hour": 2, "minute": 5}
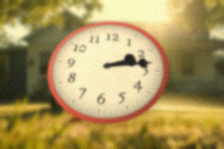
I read {"hour": 2, "minute": 13}
